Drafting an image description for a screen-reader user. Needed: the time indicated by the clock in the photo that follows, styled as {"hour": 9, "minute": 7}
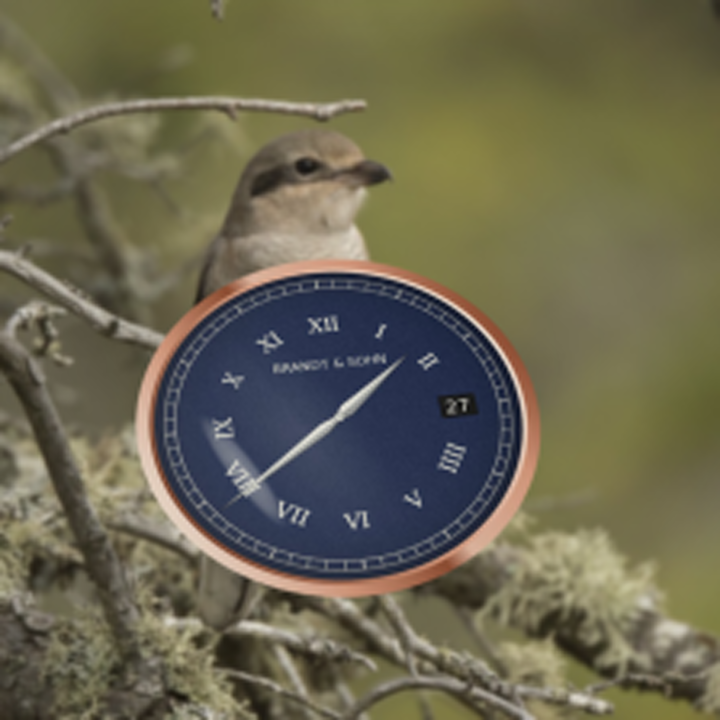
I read {"hour": 1, "minute": 39}
